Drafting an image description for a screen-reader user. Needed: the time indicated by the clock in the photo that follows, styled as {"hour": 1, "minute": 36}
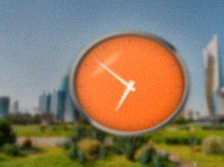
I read {"hour": 6, "minute": 52}
